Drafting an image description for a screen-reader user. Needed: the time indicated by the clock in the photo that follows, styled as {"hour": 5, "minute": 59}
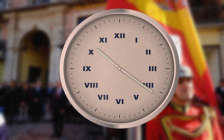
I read {"hour": 10, "minute": 21}
